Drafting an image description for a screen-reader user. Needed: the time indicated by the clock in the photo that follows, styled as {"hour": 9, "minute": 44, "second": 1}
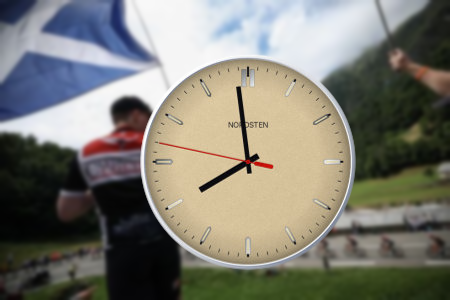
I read {"hour": 7, "minute": 58, "second": 47}
